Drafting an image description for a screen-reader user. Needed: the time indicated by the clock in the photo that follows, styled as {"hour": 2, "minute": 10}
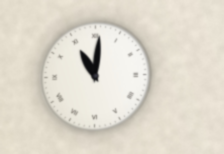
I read {"hour": 11, "minute": 1}
